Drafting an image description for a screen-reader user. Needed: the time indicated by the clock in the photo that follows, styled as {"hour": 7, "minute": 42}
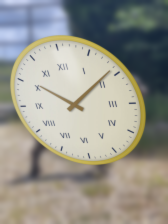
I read {"hour": 10, "minute": 9}
